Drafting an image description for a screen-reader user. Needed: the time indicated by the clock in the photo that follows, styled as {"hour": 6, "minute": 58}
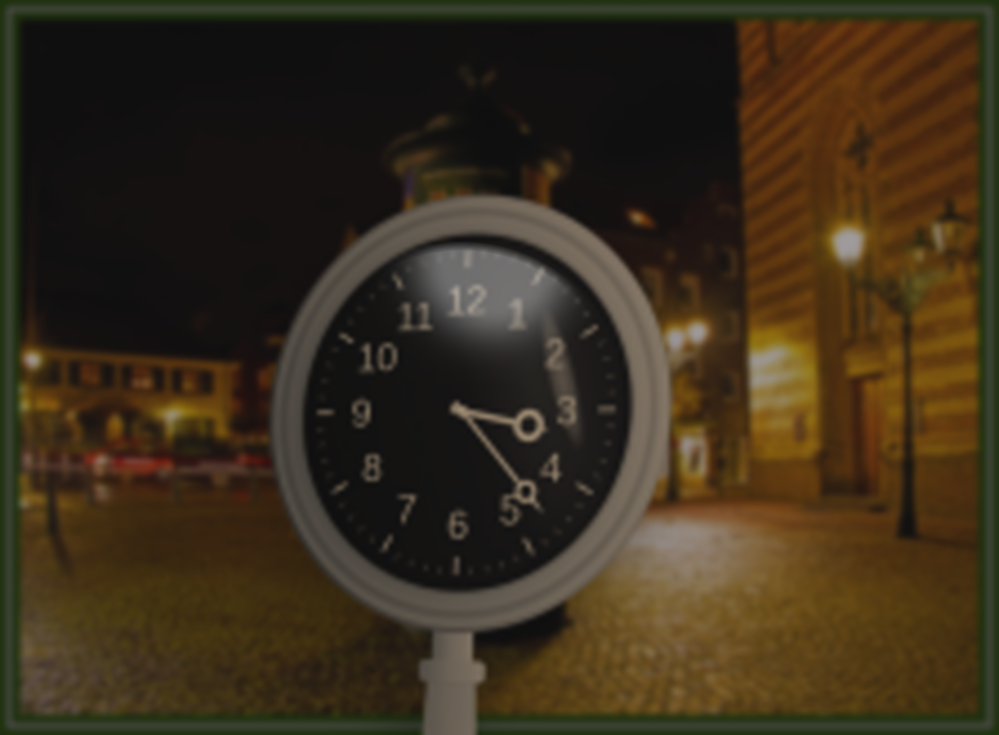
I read {"hour": 3, "minute": 23}
